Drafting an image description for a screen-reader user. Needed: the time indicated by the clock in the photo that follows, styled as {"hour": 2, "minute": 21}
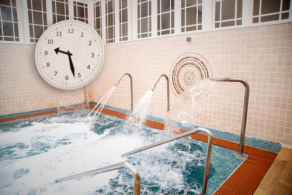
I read {"hour": 9, "minute": 27}
